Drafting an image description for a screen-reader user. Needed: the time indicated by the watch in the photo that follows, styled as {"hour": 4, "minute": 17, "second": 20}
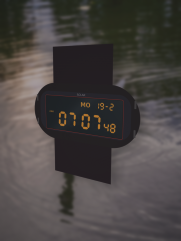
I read {"hour": 7, "minute": 7, "second": 48}
